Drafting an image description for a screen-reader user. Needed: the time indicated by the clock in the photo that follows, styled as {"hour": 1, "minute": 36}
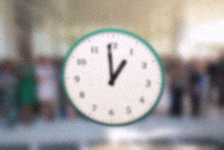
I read {"hour": 12, "minute": 59}
